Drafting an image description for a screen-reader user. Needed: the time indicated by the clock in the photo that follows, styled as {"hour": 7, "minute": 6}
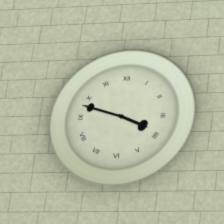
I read {"hour": 3, "minute": 48}
